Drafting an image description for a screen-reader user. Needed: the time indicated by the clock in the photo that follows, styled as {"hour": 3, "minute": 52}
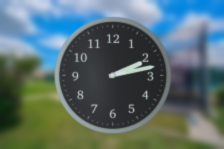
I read {"hour": 2, "minute": 13}
